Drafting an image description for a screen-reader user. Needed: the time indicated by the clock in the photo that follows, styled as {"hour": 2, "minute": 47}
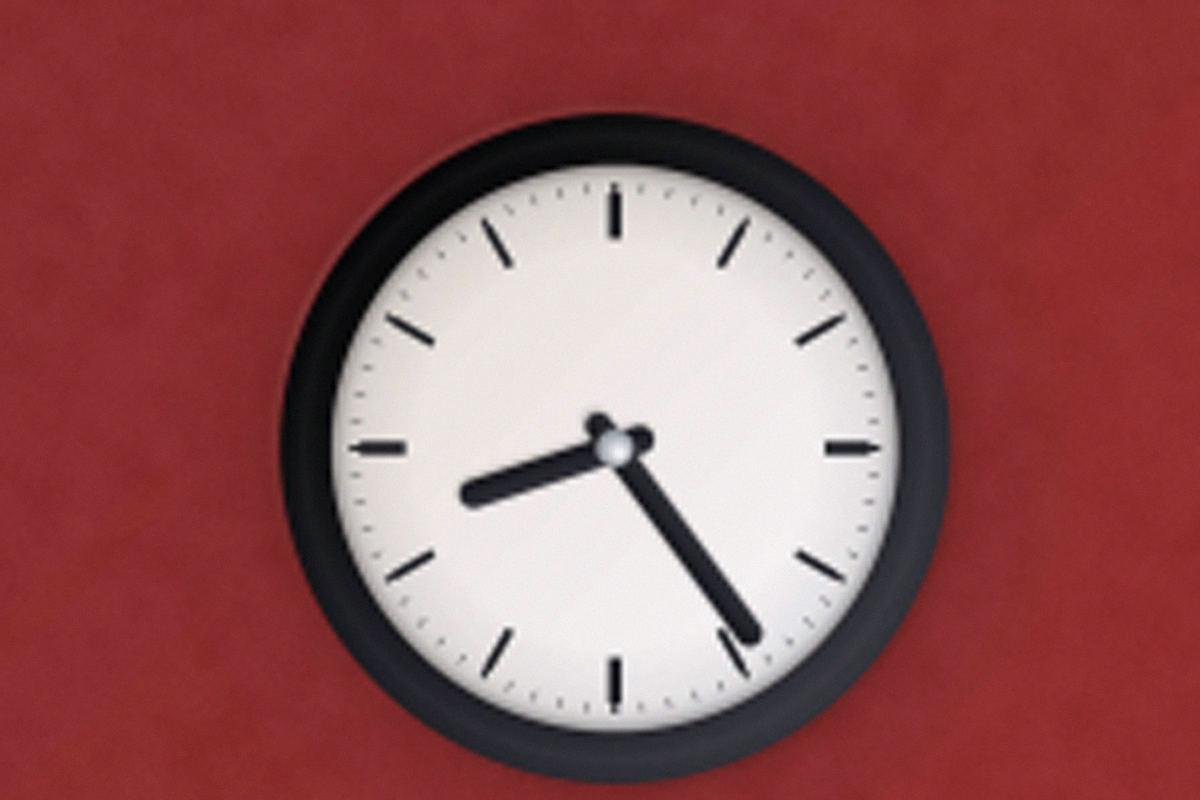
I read {"hour": 8, "minute": 24}
